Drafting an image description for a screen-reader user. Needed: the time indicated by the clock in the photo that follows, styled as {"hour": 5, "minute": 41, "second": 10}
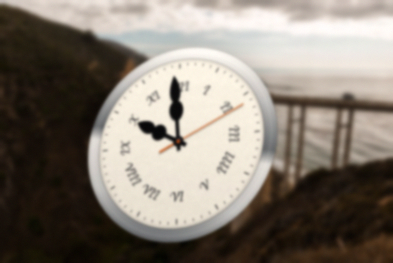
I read {"hour": 9, "minute": 59, "second": 11}
